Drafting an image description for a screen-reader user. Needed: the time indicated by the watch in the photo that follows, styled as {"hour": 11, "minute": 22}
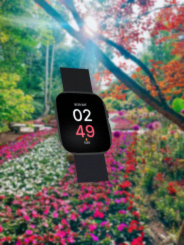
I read {"hour": 2, "minute": 49}
